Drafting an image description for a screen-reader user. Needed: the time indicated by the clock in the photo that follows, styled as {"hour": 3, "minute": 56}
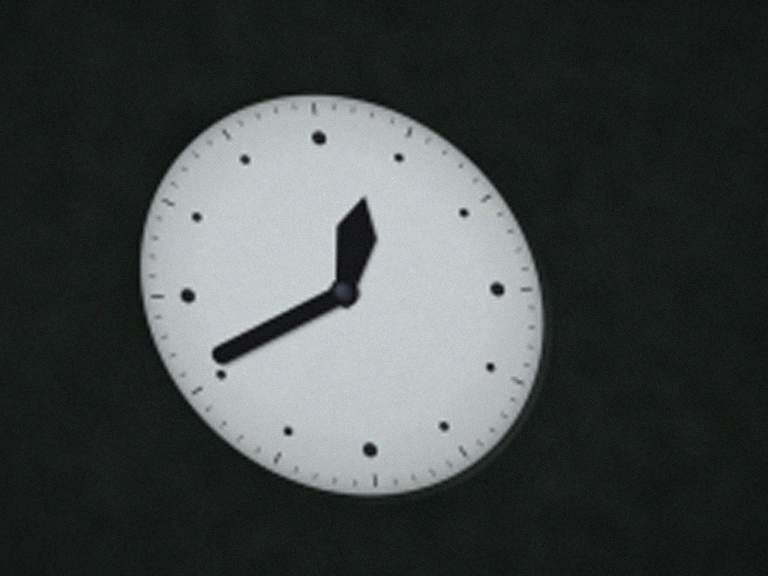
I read {"hour": 12, "minute": 41}
